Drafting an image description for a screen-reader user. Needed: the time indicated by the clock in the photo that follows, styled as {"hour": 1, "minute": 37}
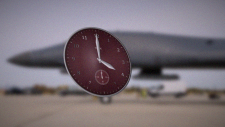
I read {"hour": 4, "minute": 0}
